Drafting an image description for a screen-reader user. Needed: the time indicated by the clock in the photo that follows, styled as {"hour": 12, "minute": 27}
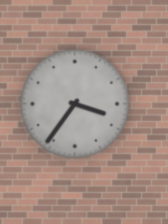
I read {"hour": 3, "minute": 36}
